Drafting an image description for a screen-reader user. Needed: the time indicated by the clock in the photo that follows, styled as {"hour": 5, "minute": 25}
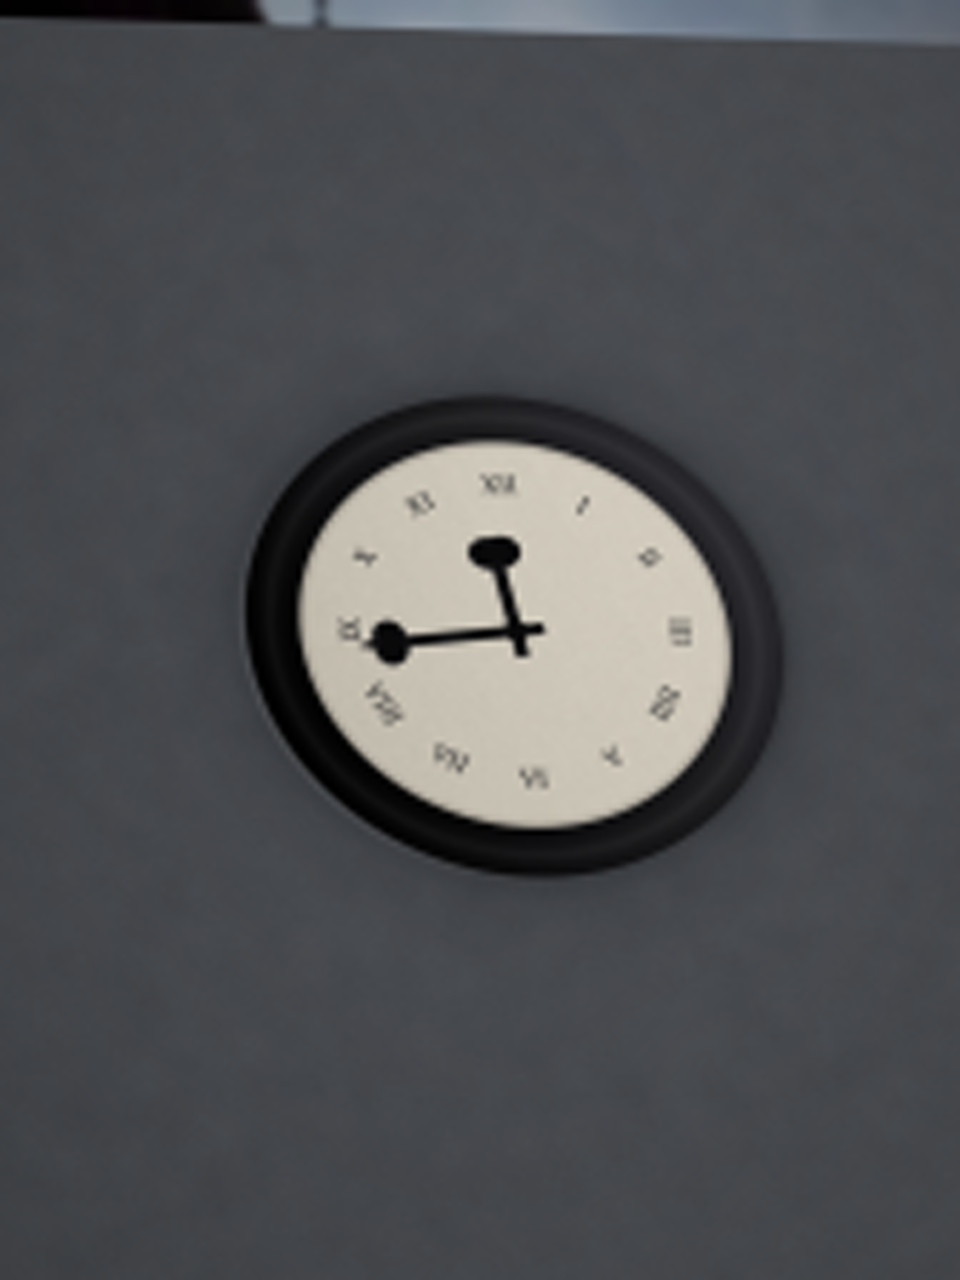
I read {"hour": 11, "minute": 44}
